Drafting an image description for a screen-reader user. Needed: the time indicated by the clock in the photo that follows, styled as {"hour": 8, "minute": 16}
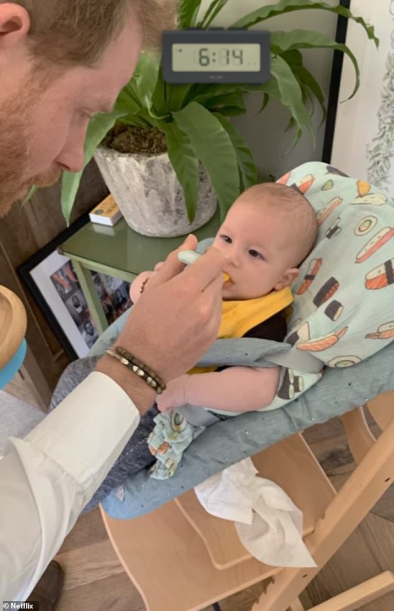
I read {"hour": 6, "minute": 14}
